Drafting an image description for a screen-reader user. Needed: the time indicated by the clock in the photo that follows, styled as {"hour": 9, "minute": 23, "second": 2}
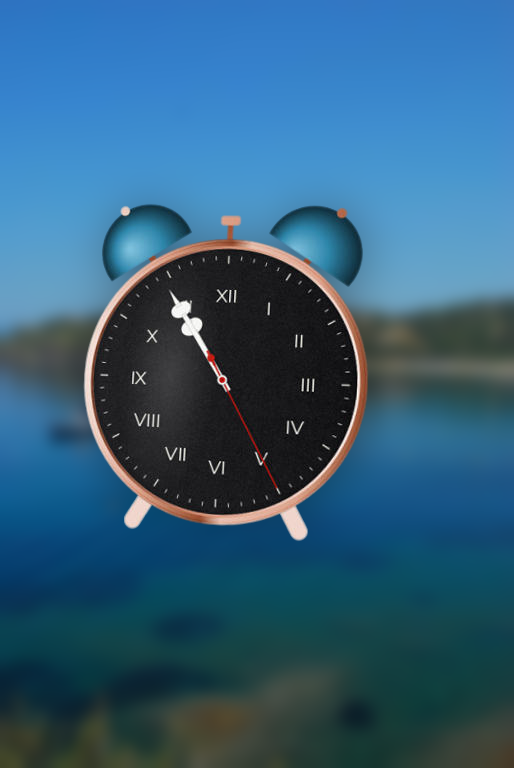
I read {"hour": 10, "minute": 54, "second": 25}
